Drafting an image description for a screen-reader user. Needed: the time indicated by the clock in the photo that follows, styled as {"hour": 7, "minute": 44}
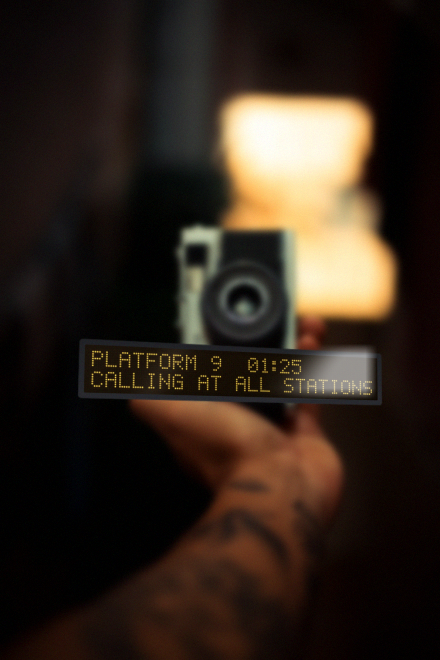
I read {"hour": 1, "minute": 25}
